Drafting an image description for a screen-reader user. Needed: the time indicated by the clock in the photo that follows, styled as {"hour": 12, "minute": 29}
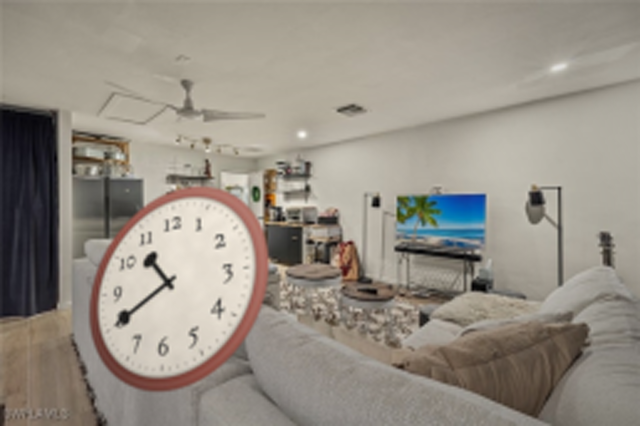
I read {"hour": 10, "minute": 40}
